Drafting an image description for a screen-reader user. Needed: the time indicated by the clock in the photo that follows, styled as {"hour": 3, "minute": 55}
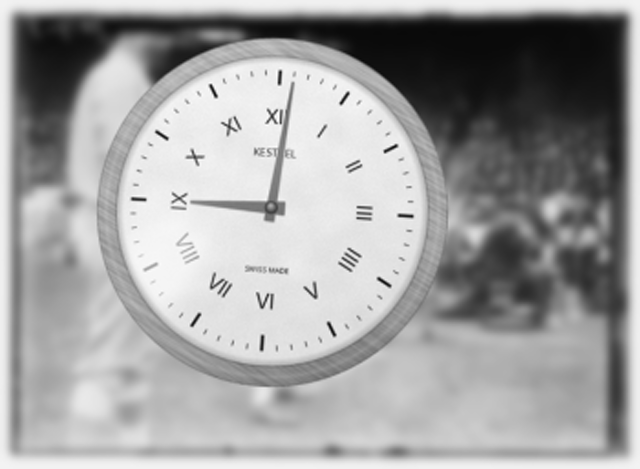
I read {"hour": 9, "minute": 1}
